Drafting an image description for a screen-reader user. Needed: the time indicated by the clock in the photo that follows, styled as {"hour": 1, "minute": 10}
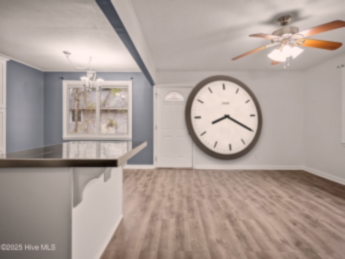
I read {"hour": 8, "minute": 20}
